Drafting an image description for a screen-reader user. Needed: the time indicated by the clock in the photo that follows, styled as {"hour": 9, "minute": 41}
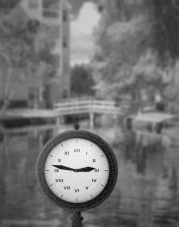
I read {"hour": 2, "minute": 47}
